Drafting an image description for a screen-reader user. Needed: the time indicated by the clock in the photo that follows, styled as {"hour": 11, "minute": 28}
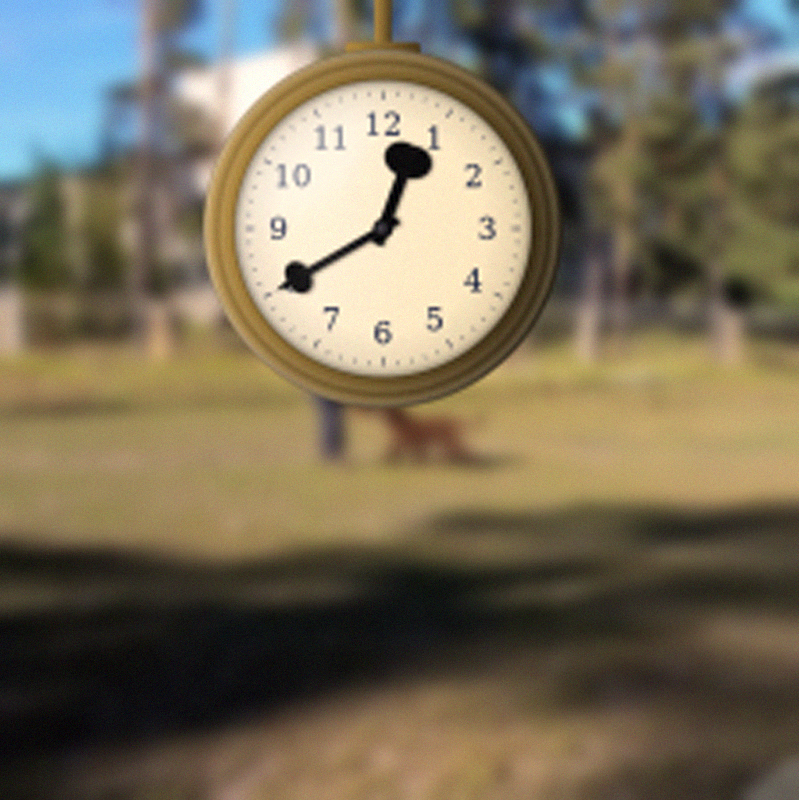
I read {"hour": 12, "minute": 40}
